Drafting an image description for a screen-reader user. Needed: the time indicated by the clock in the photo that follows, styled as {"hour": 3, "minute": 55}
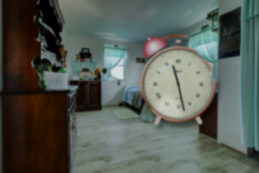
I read {"hour": 11, "minute": 28}
